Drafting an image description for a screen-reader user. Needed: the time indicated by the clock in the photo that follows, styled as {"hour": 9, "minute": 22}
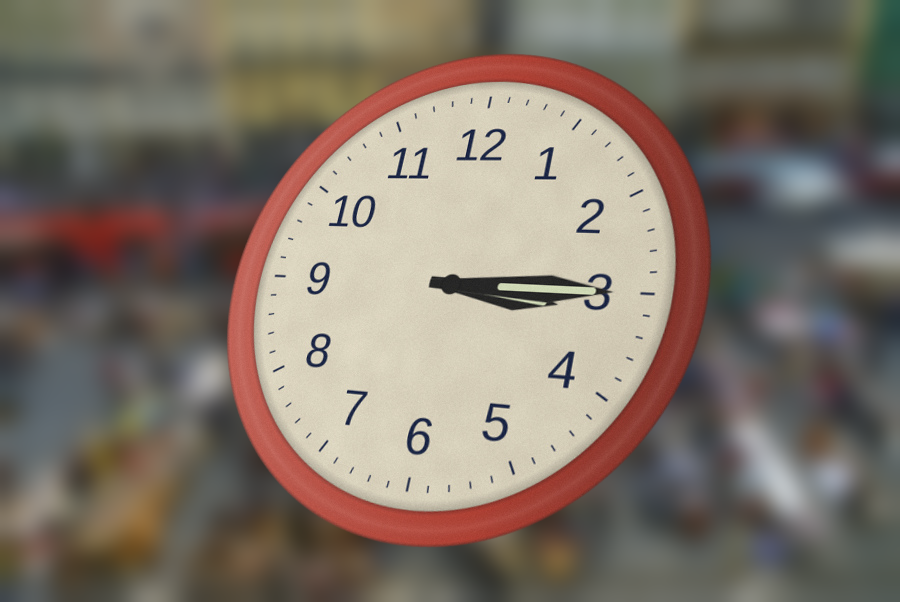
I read {"hour": 3, "minute": 15}
